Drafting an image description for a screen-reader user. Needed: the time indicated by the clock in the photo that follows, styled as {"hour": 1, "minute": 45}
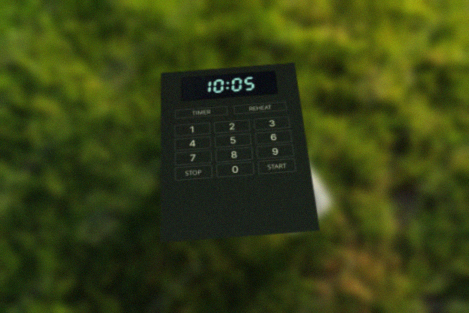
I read {"hour": 10, "minute": 5}
